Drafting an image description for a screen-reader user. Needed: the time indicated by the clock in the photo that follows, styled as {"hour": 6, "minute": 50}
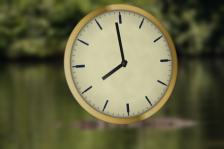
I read {"hour": 7, "minute": 59}
